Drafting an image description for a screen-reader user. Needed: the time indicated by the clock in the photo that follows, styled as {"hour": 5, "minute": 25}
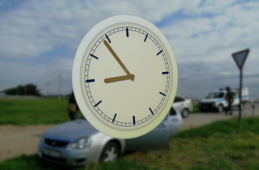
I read {"hour": 8, "minute": 54}
